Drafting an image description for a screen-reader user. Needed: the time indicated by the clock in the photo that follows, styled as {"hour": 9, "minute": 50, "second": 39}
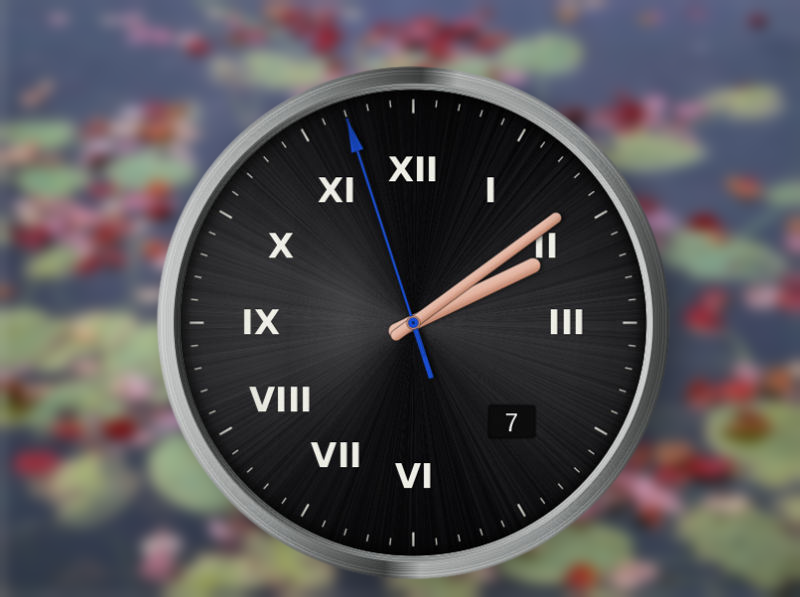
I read {"hour": 2, "minute": 8, "second": 57}
